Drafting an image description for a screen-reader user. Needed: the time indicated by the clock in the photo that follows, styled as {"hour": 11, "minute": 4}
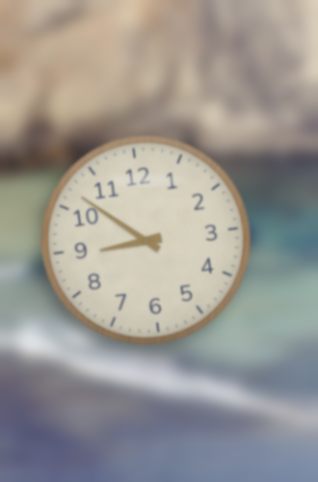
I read {"hour": 8, "minute": 52}
